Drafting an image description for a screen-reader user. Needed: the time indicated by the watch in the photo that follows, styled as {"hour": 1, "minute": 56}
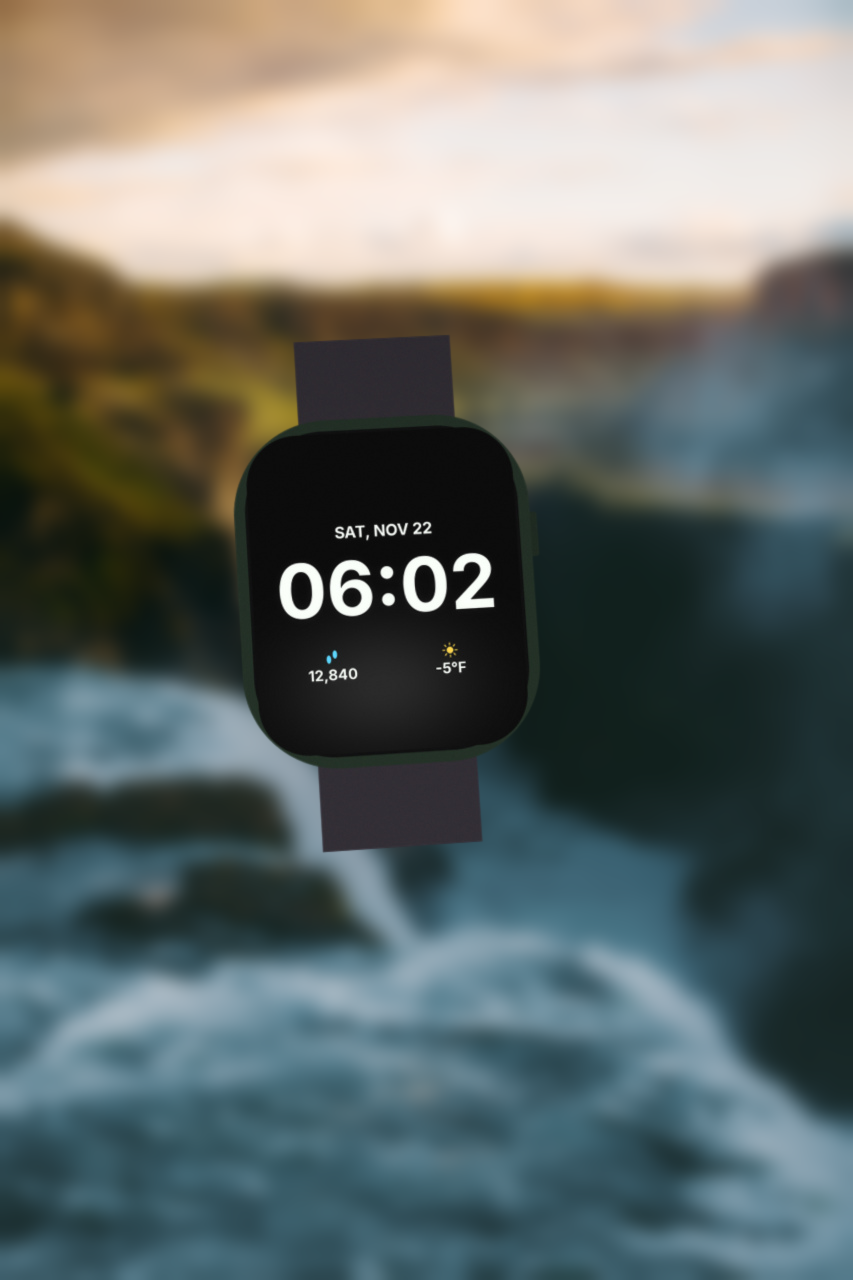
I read {"hour": 6, "minute": 2}
